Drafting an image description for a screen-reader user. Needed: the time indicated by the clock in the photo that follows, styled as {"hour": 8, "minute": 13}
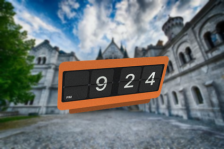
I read {"hour": 9, "minute": 24}
